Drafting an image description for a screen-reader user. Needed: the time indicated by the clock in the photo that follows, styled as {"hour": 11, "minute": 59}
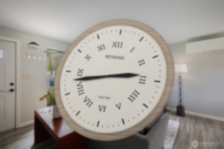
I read {"hour": 2, "minute": 43}
